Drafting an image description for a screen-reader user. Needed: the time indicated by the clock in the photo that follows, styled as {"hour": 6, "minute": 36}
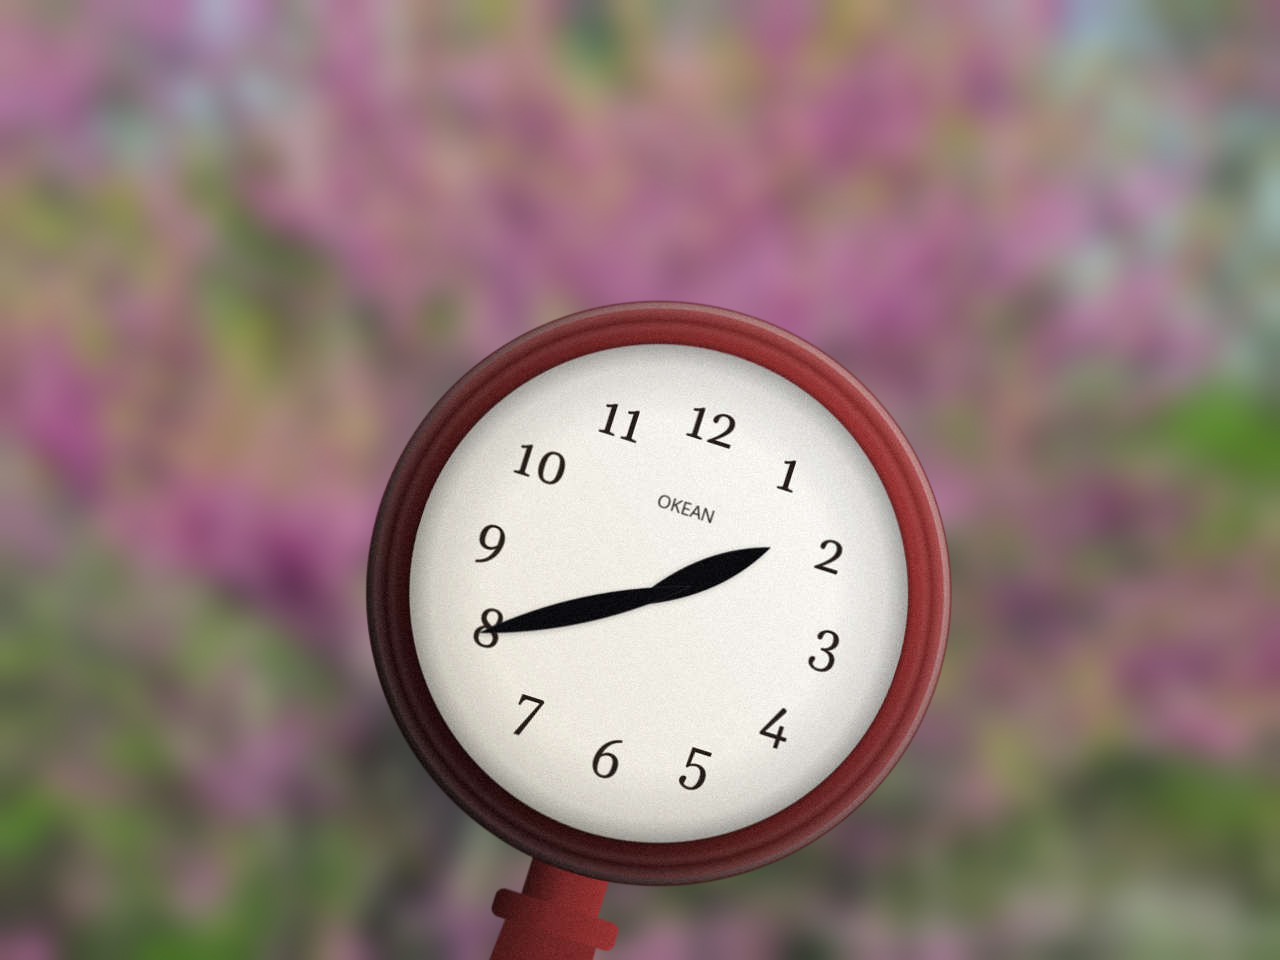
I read {"hour": 1, "minute": 40}
